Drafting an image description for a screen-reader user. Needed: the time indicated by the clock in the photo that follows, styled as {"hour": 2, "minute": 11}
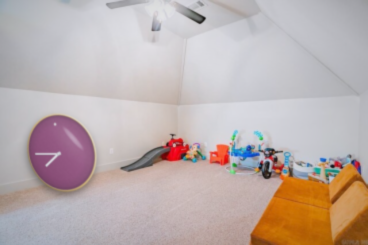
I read {"hour": 7, "minute": 45}
